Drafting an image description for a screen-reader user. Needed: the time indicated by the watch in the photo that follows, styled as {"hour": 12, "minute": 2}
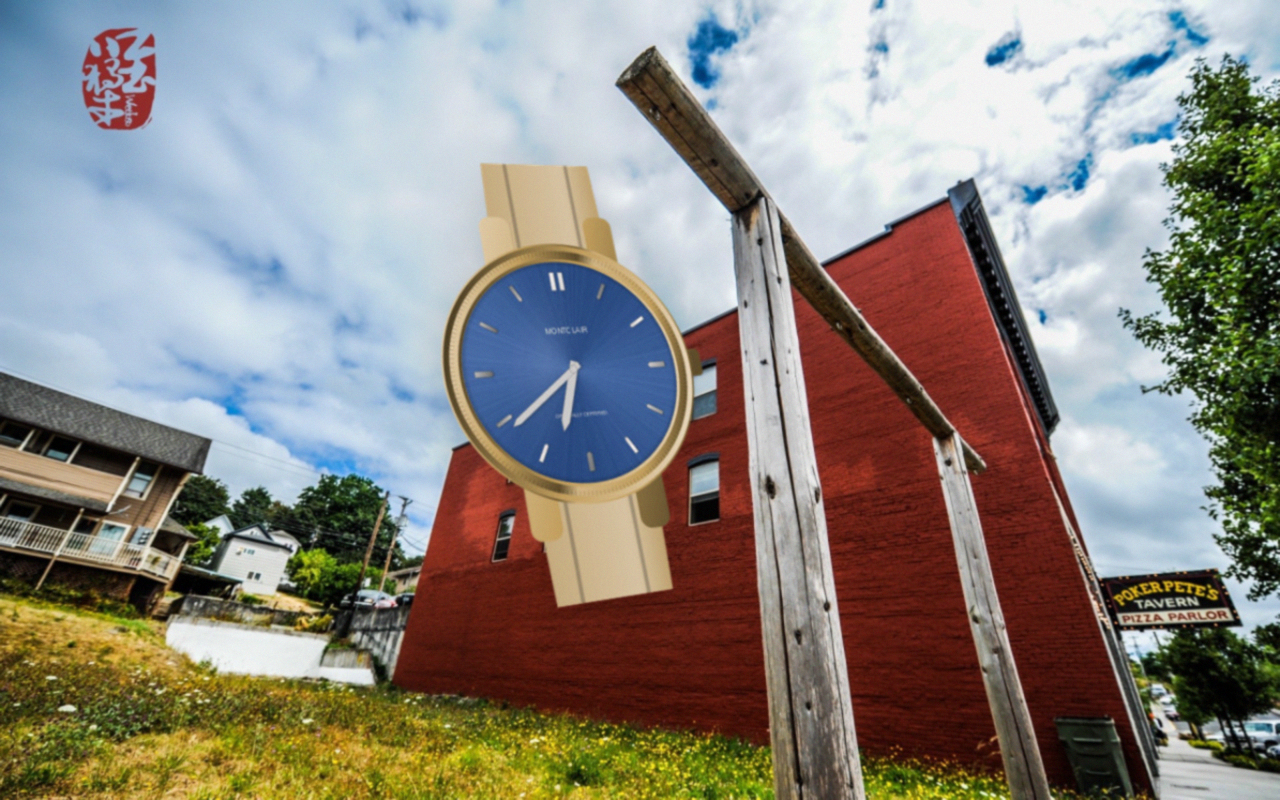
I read {"hour": 6, "minute": 39}
